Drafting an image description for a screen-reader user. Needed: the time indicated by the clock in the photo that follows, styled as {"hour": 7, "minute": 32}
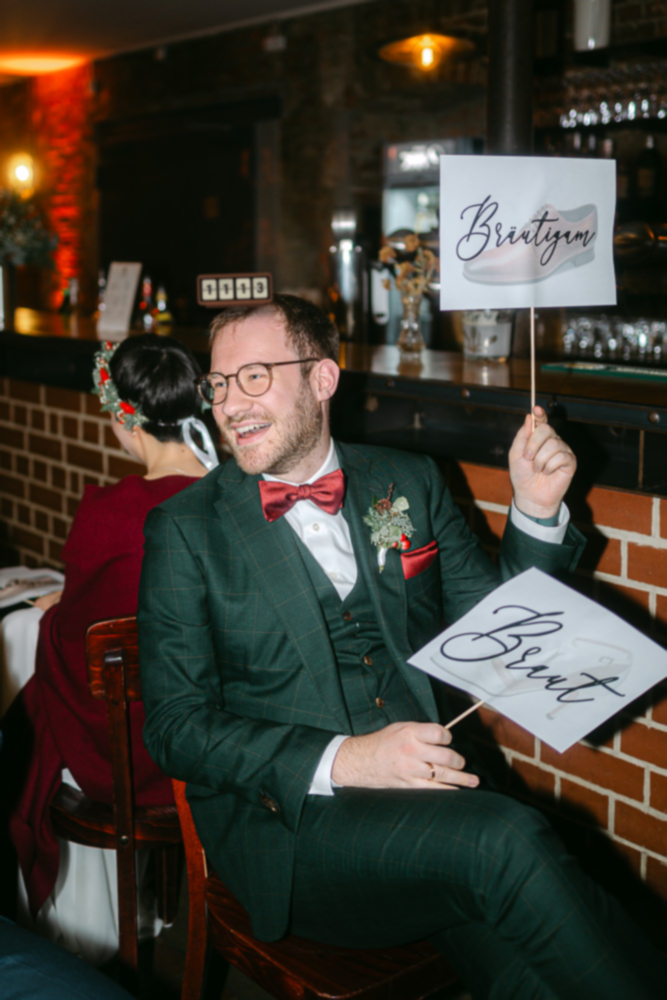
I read {"hour": 11, "minute": 13}
